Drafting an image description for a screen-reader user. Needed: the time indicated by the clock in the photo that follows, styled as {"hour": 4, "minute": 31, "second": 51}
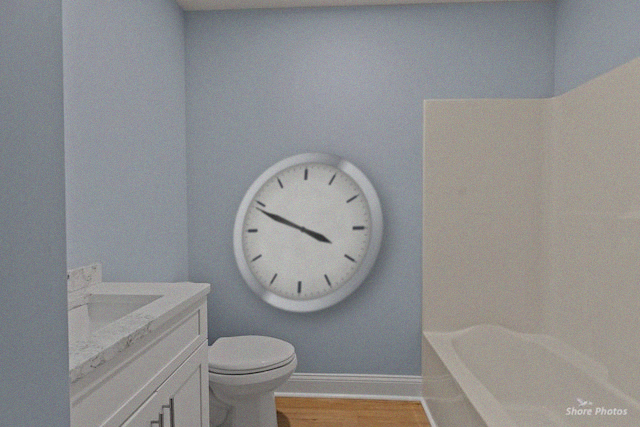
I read {"hour": 3, "minute": 48, "second": 49}
